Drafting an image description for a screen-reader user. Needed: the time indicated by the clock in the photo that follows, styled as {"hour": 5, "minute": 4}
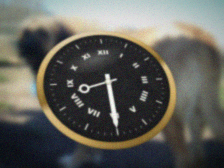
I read {"hour": 8, "minute": 30}
